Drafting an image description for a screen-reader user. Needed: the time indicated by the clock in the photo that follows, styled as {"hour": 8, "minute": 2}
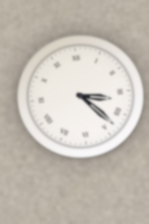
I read {"hour": 3, "minute": 23}
